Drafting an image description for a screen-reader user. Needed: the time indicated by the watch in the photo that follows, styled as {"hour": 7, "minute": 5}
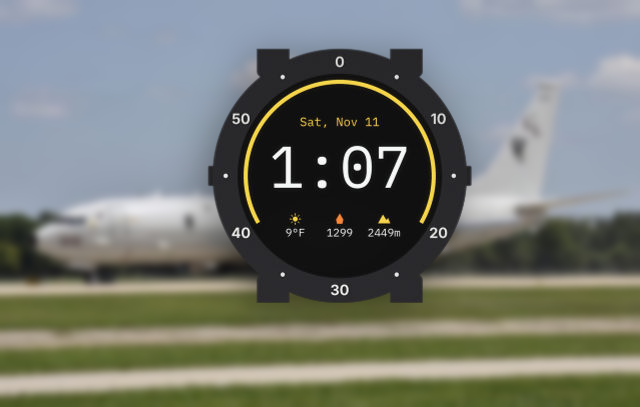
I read {"hour": 1, "minute": 7}
